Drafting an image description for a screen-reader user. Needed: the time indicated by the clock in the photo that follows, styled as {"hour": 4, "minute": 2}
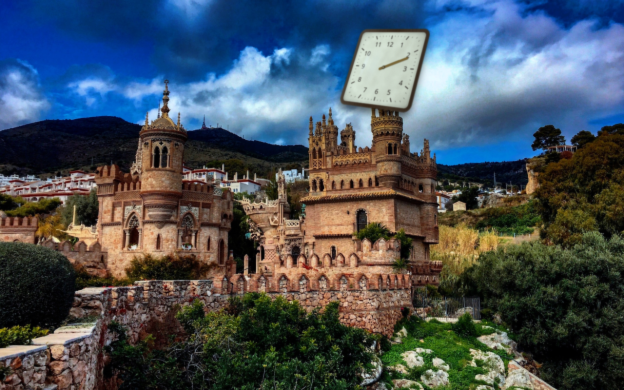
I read {"hour": 2, "minute": 11}
